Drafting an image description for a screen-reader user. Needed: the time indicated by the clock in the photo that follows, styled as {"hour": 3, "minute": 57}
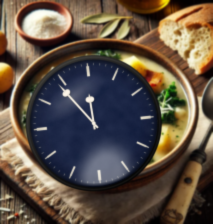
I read {"hour": 11, "minute": 54}
